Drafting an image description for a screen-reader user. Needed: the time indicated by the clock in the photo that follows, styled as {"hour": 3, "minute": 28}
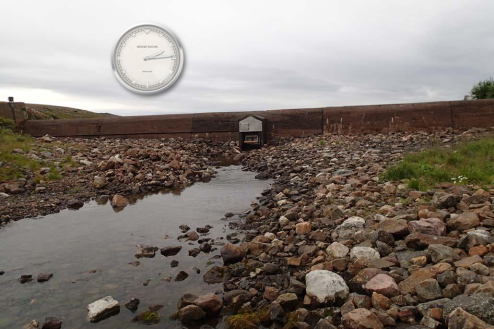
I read {"hour": 2, "minute": 14}
